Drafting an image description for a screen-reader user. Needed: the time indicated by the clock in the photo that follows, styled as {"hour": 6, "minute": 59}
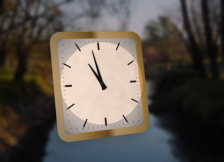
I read {"hour": 10, "minute": 58}
